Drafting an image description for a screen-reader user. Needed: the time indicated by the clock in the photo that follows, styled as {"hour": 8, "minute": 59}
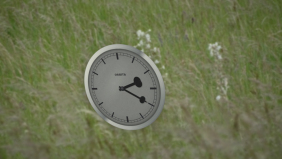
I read {"hour": 2, "minute": 20}
